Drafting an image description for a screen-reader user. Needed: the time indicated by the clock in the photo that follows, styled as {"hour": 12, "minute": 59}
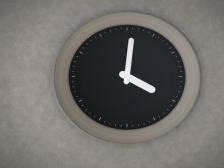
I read {"hour": 4, "minute": 1}
